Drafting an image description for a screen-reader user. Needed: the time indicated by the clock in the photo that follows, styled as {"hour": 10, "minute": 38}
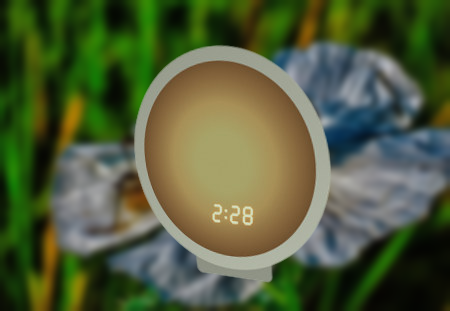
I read {"hour": 2, "minute": 28}
